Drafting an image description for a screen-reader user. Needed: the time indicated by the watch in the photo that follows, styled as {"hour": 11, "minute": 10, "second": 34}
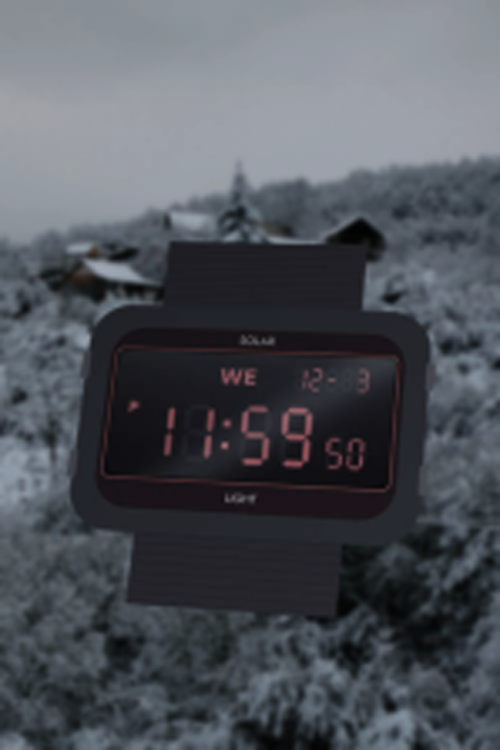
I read {"hour": 11, "minute": 59, "second": 50}
